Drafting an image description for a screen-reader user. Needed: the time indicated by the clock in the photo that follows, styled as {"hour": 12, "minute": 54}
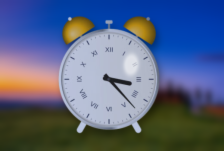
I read {"hour": 3, "minute": 23}
